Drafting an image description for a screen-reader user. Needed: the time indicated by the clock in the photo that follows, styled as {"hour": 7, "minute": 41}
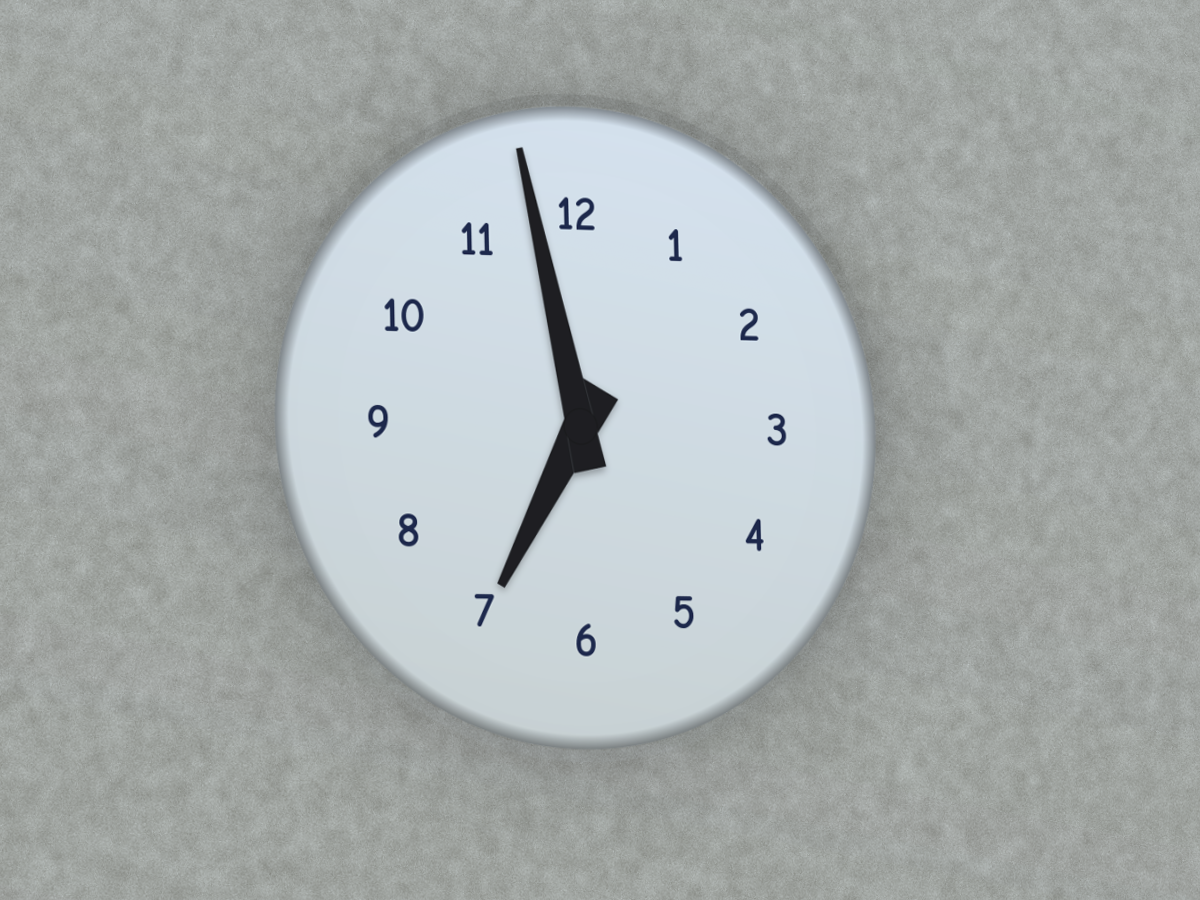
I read {"hour": 6, "minute": 58}
